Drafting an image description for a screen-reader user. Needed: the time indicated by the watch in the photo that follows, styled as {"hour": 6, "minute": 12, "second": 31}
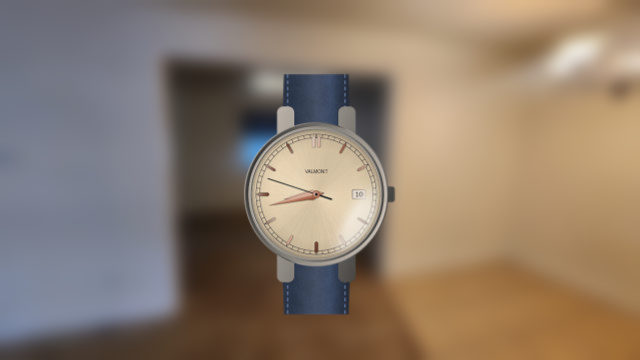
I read {"hour": 8, "minute": 42, "second": 48}
